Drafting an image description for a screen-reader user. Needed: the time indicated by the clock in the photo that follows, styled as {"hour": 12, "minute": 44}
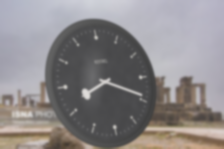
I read {"hour": 8, "minute": 19}
